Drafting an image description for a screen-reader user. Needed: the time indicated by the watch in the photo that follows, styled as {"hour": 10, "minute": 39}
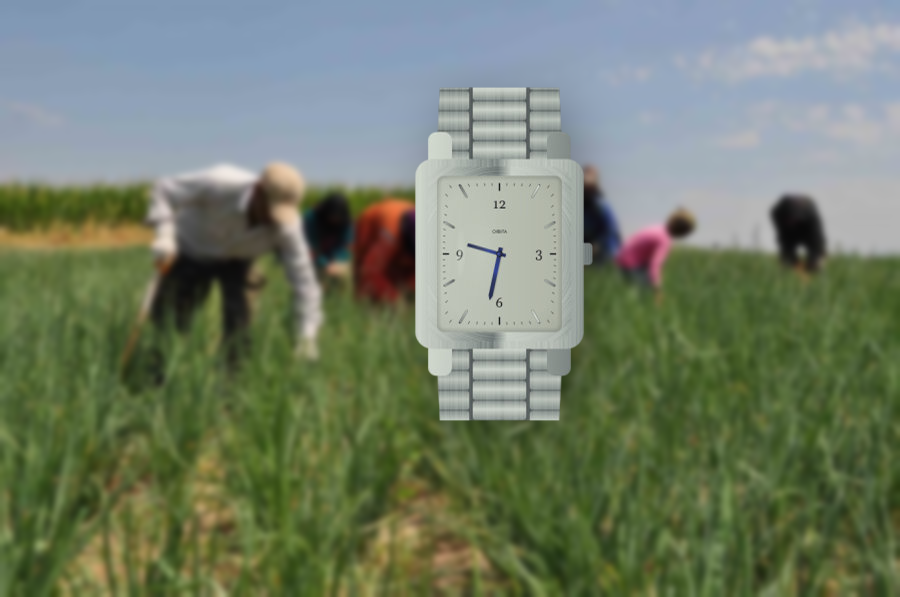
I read {"hour": 9, "minute": 32}
